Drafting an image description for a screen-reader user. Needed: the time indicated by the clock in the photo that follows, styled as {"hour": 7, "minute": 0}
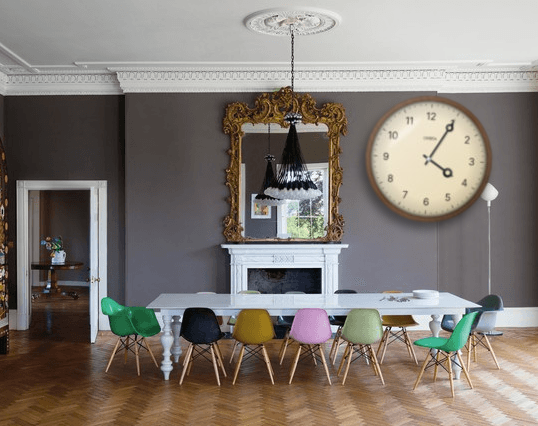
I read {"hour": 4, "minute": 5}
